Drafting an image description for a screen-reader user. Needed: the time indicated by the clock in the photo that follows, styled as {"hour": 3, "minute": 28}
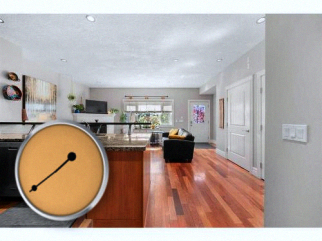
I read {"hour": 1, "minute": 39}
